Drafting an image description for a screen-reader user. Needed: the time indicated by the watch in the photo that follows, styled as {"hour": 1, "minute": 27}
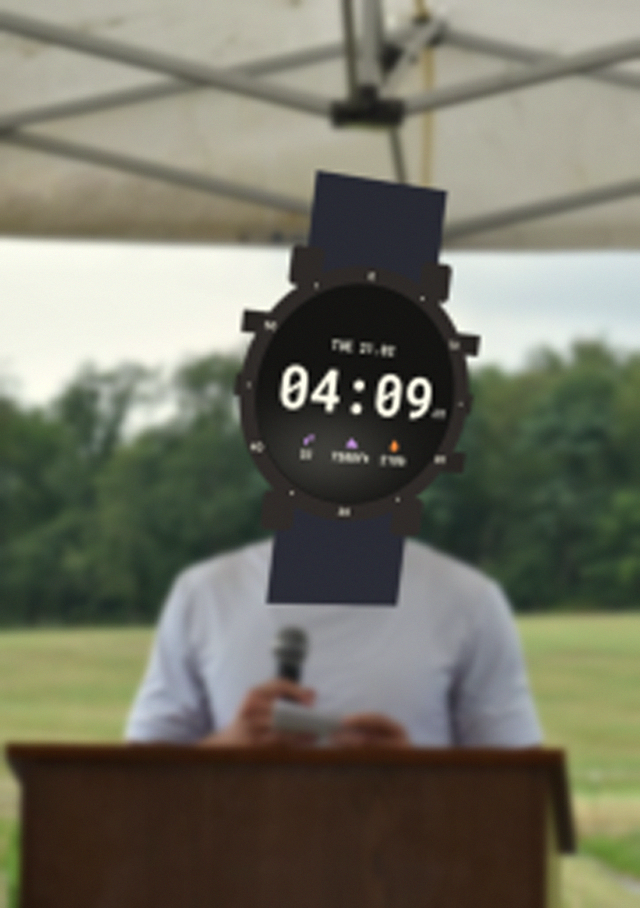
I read {"hour": 4, "minute": 9}
